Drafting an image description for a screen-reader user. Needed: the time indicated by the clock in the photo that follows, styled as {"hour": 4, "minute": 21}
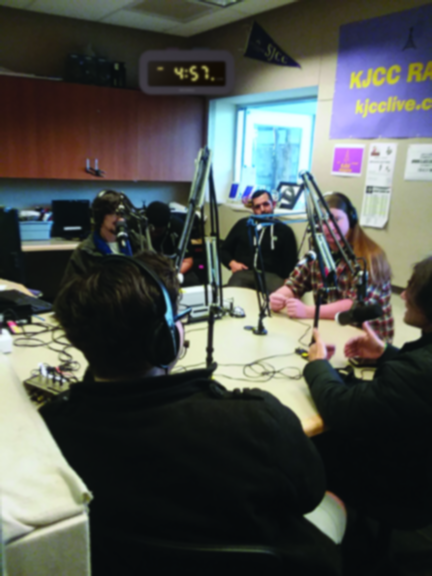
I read {"hour": 4, "minute": 57}
